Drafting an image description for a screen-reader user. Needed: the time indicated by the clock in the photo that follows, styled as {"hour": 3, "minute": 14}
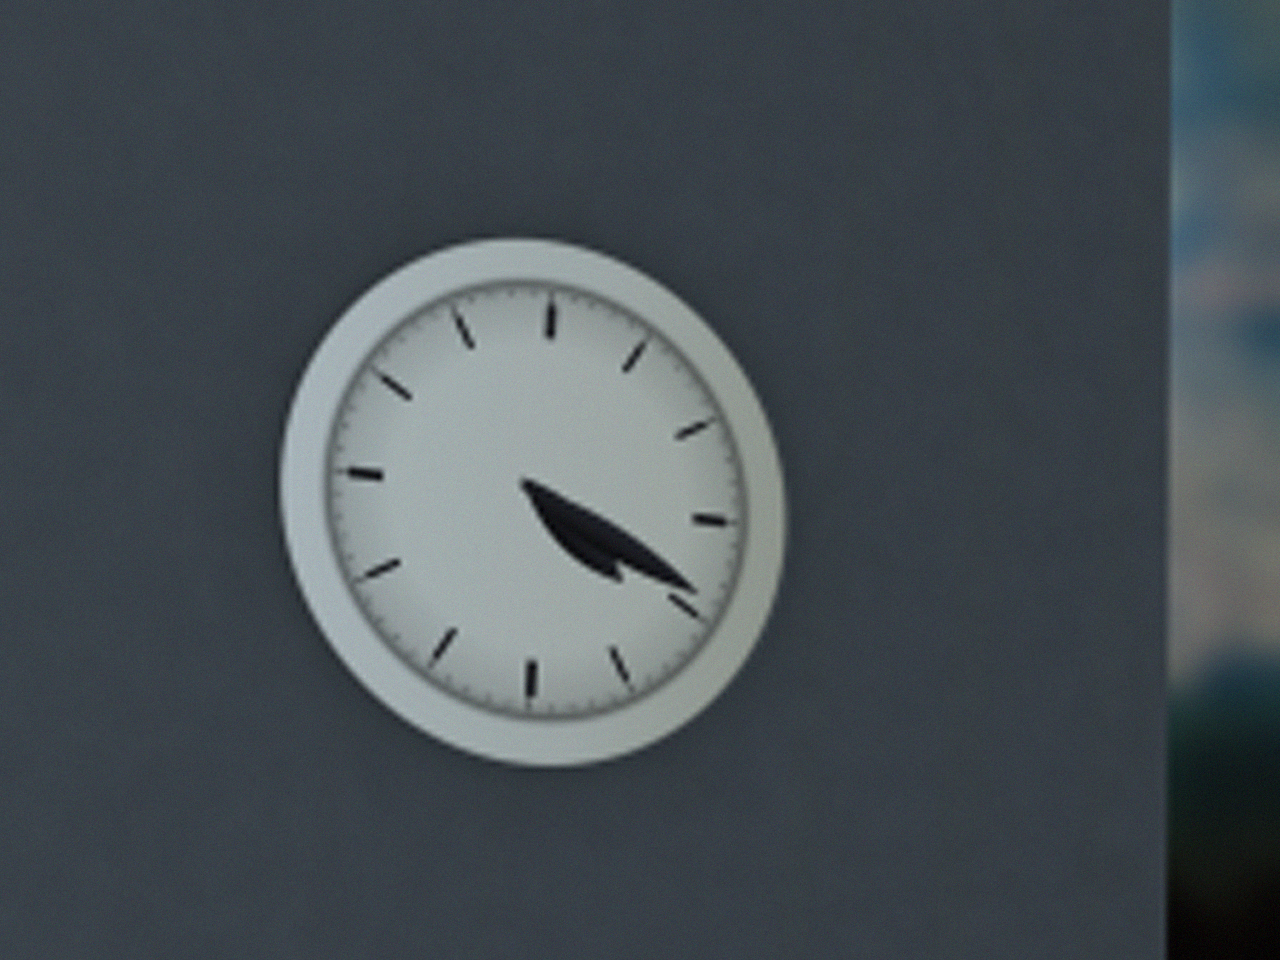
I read {"hour": 4, "minute": 19}
